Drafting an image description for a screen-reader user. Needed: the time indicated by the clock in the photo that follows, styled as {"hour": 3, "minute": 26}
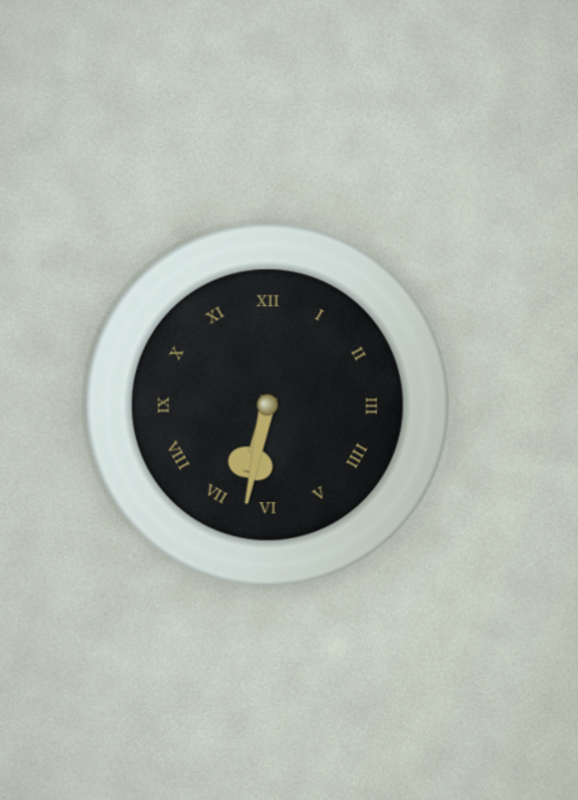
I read {"hour": 6, "minute": 32}
